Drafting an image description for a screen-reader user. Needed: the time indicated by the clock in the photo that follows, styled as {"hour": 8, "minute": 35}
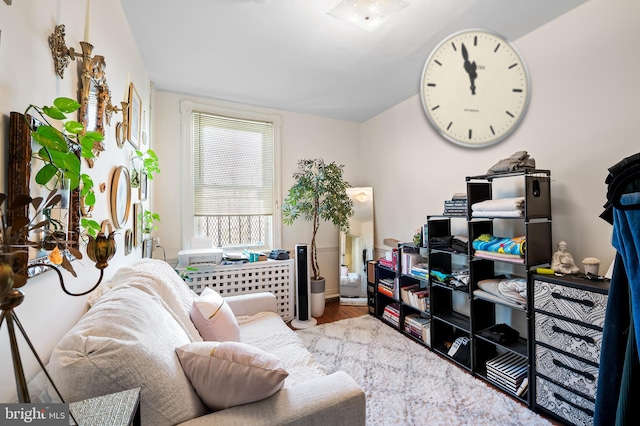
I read {"hour": 11, "minute": 57}
